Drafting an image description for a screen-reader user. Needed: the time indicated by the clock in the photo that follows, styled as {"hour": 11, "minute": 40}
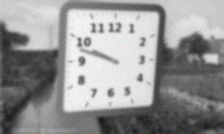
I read {"hour": 9, "minute": 48}
